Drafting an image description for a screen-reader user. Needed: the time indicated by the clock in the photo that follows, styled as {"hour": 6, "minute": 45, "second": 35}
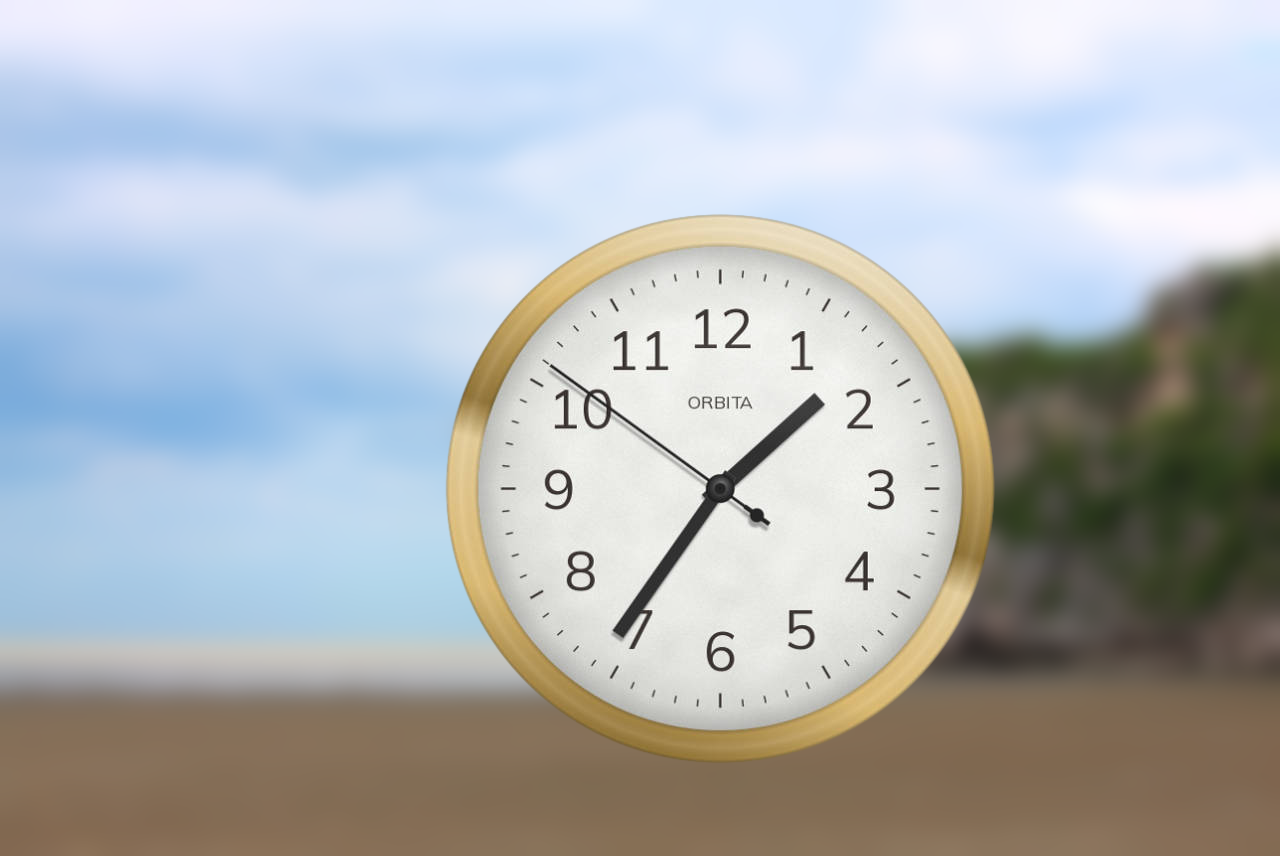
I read {"hour": 1, "minute": 35, "second": 51}
